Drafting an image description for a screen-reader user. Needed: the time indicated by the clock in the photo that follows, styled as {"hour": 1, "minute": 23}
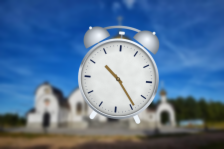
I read {"hour": 10, "minute": 24}
